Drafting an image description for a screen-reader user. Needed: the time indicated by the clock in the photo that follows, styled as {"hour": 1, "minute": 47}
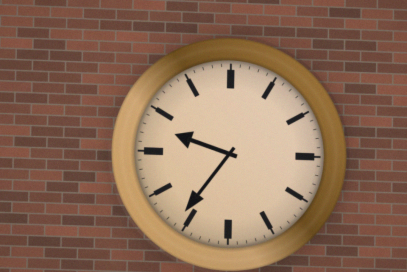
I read {"hour": 9, "minute": 36}
